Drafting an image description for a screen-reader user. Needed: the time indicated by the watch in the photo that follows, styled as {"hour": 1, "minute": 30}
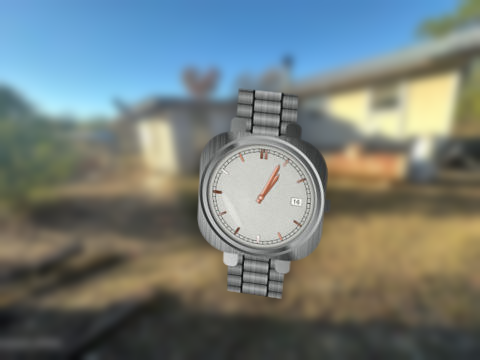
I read {"hour": 1, "minute": 4}
